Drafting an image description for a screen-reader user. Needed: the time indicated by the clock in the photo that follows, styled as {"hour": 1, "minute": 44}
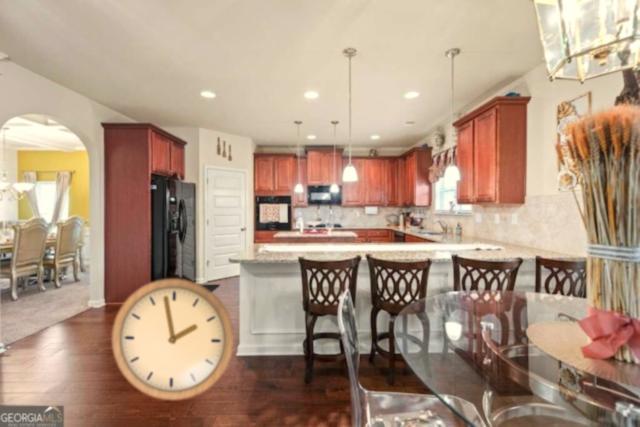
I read {"hour": 1, "minute": 58}
